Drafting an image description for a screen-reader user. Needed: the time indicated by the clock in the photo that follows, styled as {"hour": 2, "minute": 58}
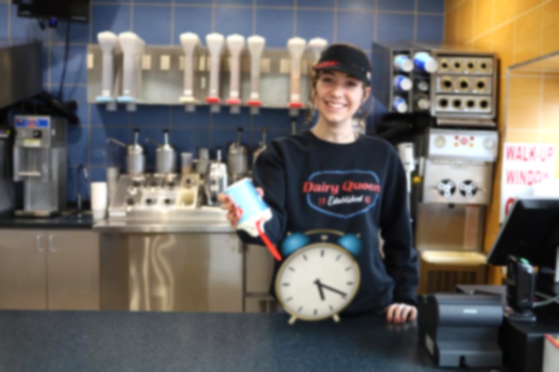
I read {"hour": 5, "minute": 19}
